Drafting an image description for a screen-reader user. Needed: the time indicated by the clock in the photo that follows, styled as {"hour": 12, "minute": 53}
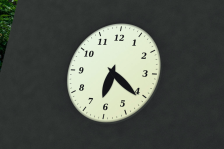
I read {"hour": 6, "minute": 21}
